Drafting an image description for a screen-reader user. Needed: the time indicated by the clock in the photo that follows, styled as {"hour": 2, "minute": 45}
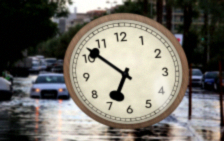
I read {"hour": 6, "minute": 52}
